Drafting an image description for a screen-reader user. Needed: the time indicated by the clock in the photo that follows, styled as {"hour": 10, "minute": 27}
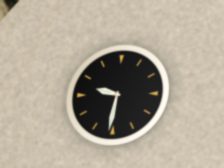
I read {"hour": 9, "minute": 31}
